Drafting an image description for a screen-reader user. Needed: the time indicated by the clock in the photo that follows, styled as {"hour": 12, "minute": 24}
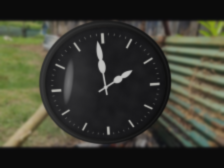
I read {"hour": 1, "minute": 59}
